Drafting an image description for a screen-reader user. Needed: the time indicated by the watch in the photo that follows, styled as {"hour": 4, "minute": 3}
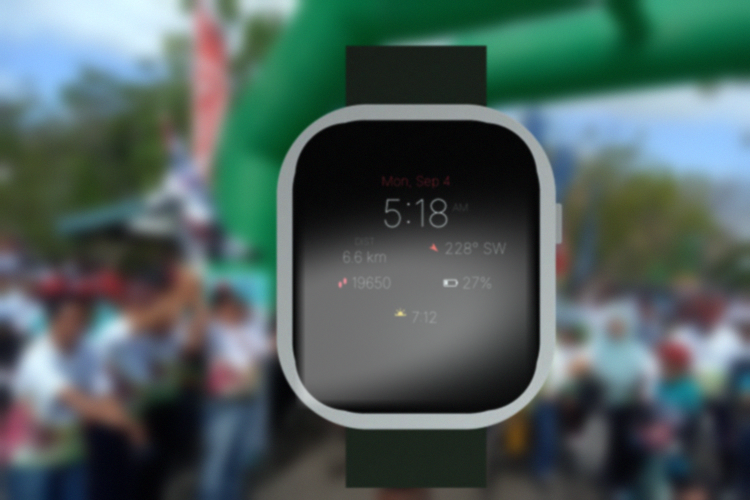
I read {"hour": 5, "minute": 18}
